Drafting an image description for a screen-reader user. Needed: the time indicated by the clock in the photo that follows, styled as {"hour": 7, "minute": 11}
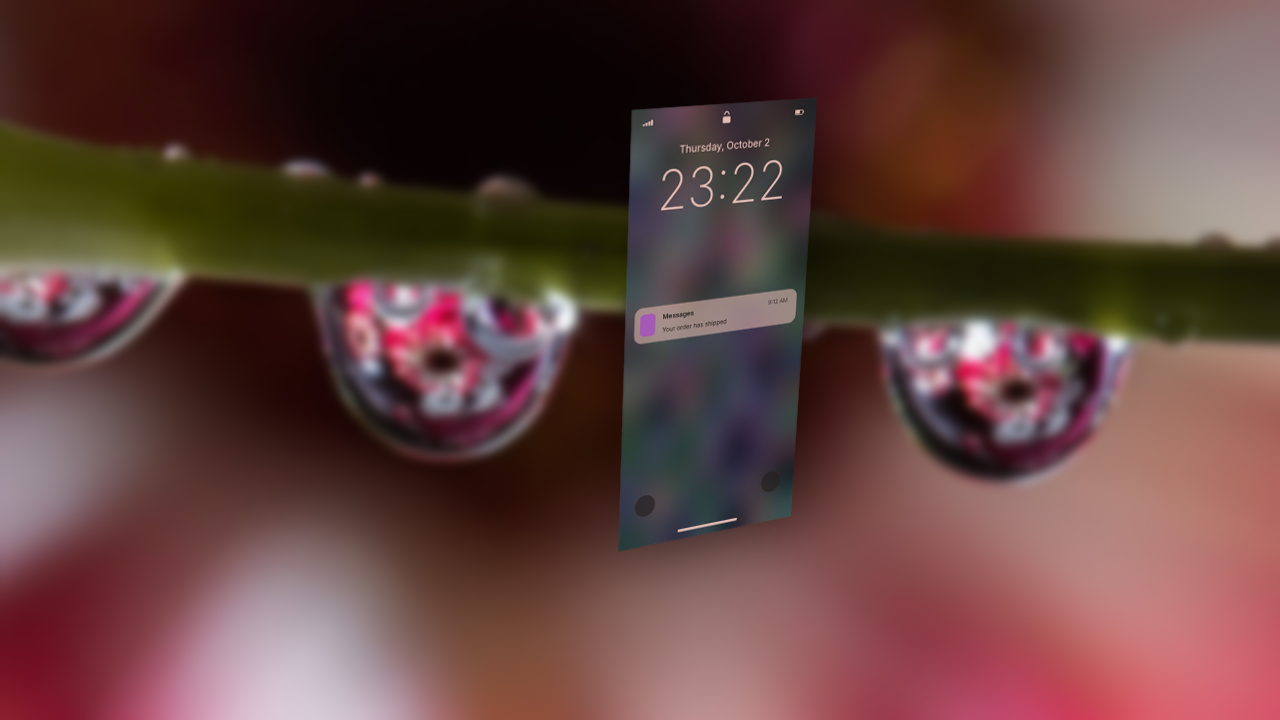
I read {"hour": 23, "minute": 22}
